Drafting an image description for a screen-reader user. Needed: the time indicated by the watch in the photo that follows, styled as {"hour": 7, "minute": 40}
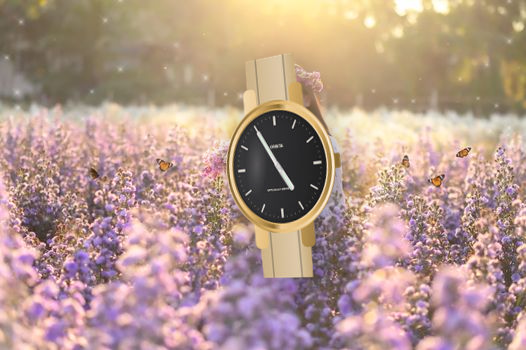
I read {"hour": 4, "minute": 55}
